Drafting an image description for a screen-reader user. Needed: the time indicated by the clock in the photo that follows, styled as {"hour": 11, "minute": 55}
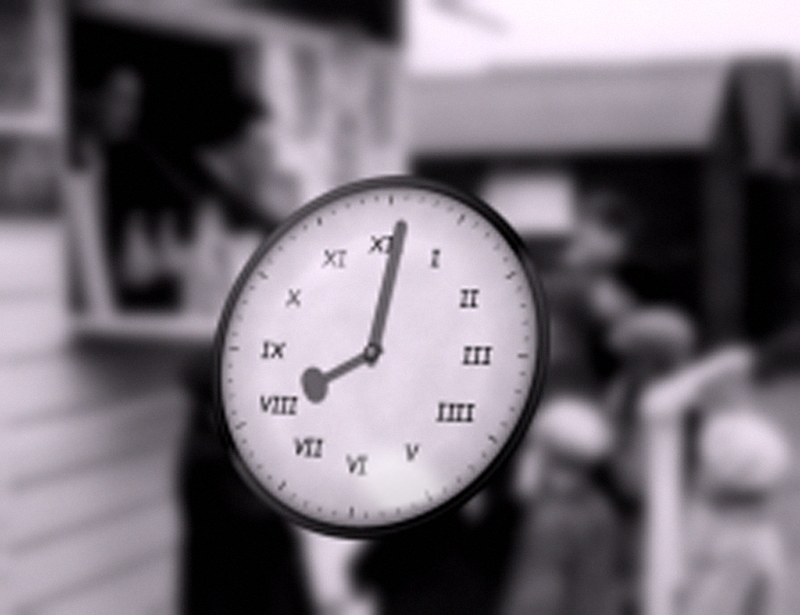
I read {"hour": 8, "minute": 1}
